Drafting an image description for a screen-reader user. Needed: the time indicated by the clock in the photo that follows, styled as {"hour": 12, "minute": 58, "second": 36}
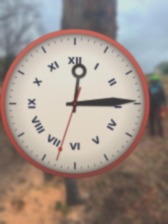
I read {"hour": 12, "minute": 14, "second": 33}
